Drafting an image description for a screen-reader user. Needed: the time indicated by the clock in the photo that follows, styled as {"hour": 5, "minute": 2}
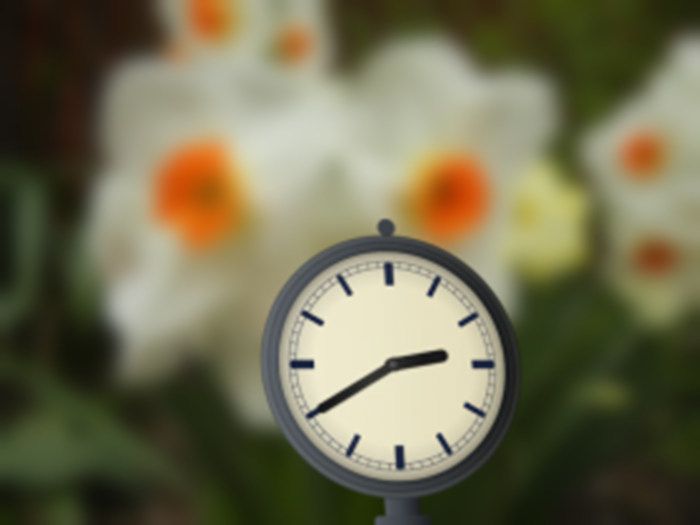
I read {"hour": 2, "minute": 40}
